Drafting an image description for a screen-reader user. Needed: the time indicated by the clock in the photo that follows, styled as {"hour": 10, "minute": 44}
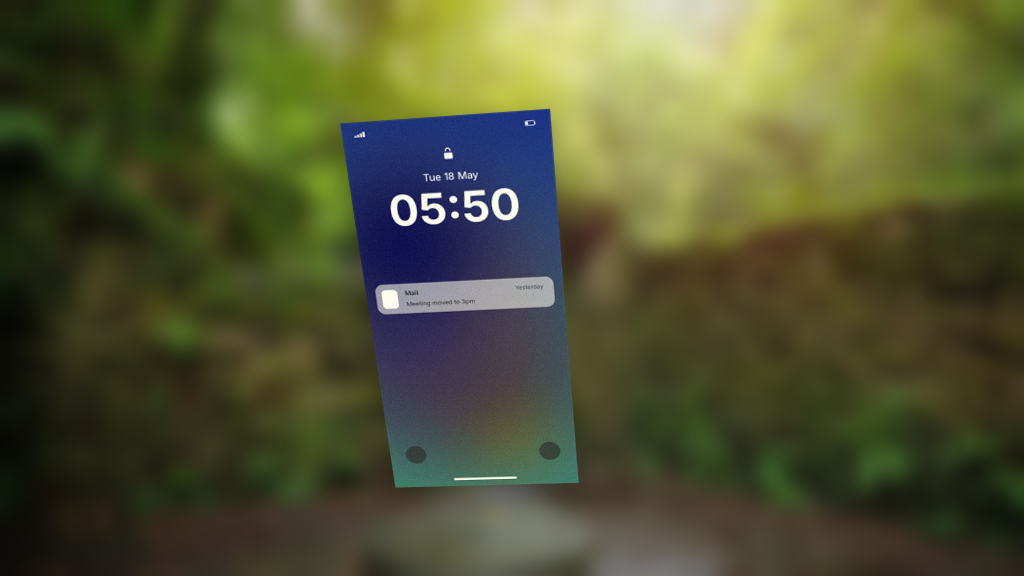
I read {"hour": 5, "minute": 50}
